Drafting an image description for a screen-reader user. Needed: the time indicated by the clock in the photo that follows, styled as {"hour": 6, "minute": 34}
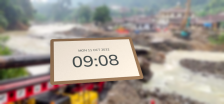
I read {"hour": 9, "minute": 8}
